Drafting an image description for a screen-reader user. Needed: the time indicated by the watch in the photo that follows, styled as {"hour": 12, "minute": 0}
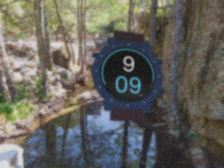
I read {"hour": 9, "minute": 9}
